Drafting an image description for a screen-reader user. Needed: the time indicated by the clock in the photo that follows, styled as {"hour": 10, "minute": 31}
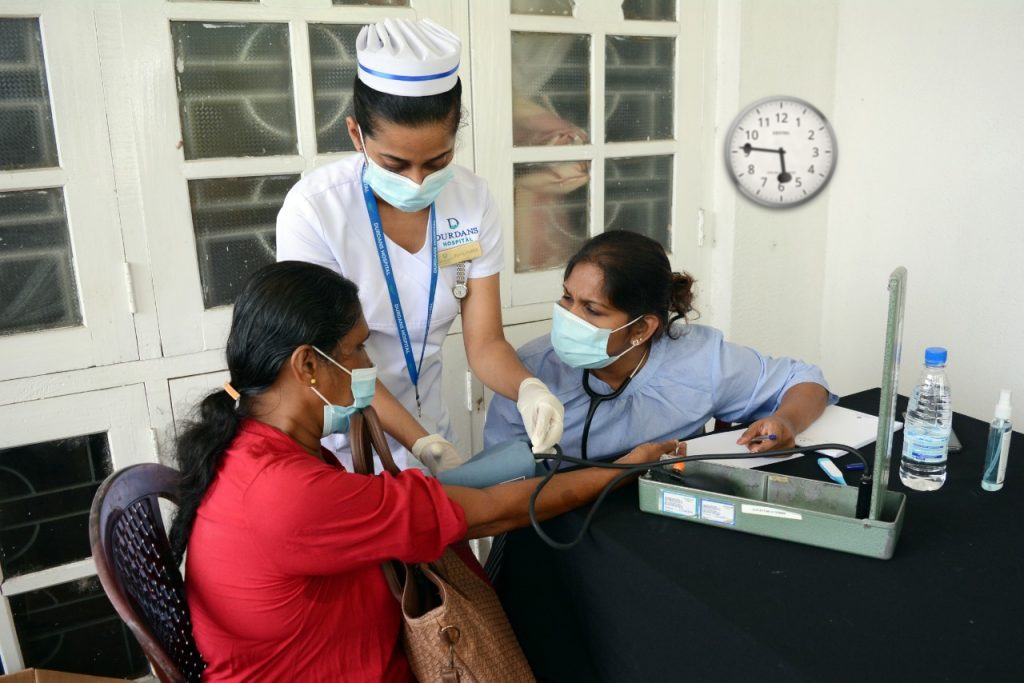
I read {"hour": 5, "minute": 46}
